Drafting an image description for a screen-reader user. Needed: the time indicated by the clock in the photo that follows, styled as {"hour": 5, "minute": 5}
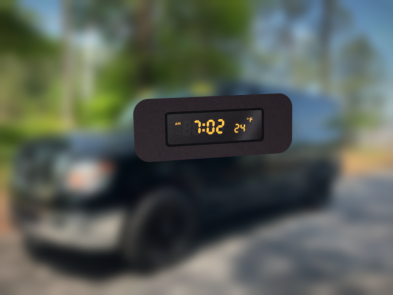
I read {"hour": 7, "minute": 2}
